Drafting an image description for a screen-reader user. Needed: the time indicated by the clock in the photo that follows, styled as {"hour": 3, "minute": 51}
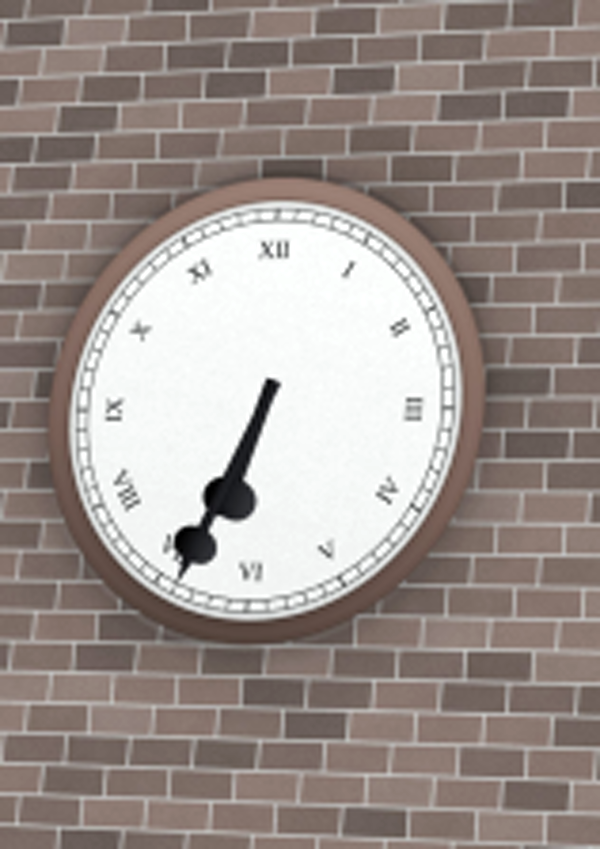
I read {"hour": 6, "minute": 34}
